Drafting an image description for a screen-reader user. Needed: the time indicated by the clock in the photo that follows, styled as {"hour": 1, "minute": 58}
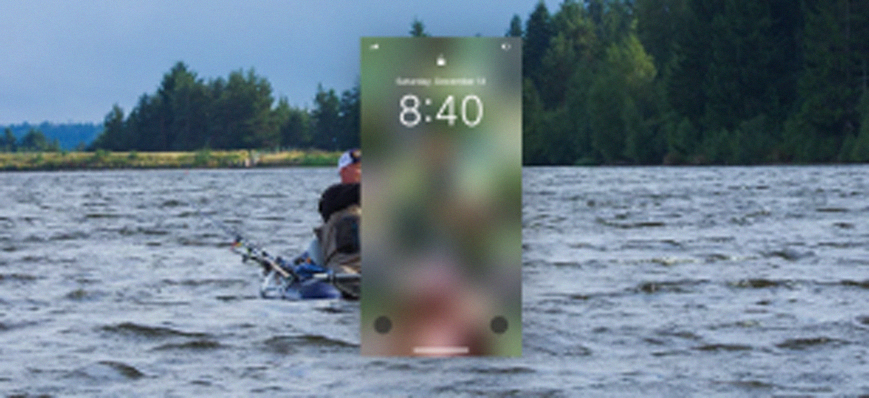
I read {"hour": 8, "minute": 40}
